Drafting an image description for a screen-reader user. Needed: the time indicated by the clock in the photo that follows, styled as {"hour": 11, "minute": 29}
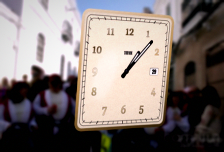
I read {"hour": 1, "minute": 7}
